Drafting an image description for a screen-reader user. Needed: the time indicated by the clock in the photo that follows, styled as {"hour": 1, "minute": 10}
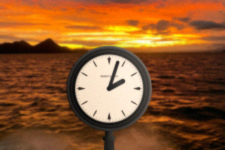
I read {"hour": 2, "minute": 3}
